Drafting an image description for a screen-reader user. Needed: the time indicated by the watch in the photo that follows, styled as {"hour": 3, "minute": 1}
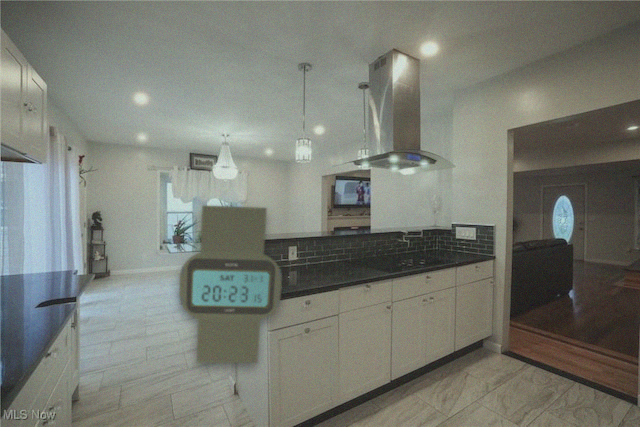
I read {"hour": 20, "minute": 23}
